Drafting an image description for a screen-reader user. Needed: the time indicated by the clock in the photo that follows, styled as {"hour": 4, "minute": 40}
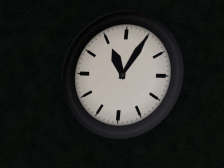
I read {"hour": 11, "minute": 5}
